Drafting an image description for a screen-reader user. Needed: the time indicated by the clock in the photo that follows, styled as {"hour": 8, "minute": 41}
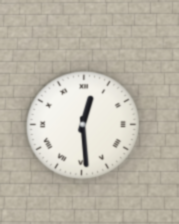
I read {"hour": 12, "minute": 29}
